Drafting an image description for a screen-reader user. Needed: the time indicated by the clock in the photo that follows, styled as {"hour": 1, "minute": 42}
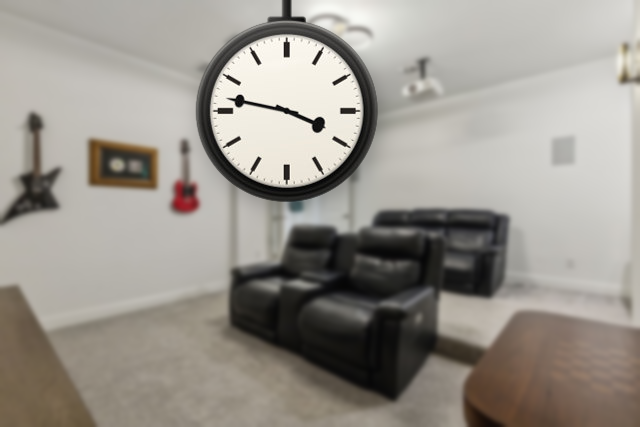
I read {"hour": 3, "minute": 47}
